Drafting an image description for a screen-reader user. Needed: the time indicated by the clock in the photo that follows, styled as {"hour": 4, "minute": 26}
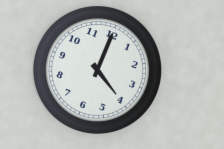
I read {"hour": 4, "minute": 0}
